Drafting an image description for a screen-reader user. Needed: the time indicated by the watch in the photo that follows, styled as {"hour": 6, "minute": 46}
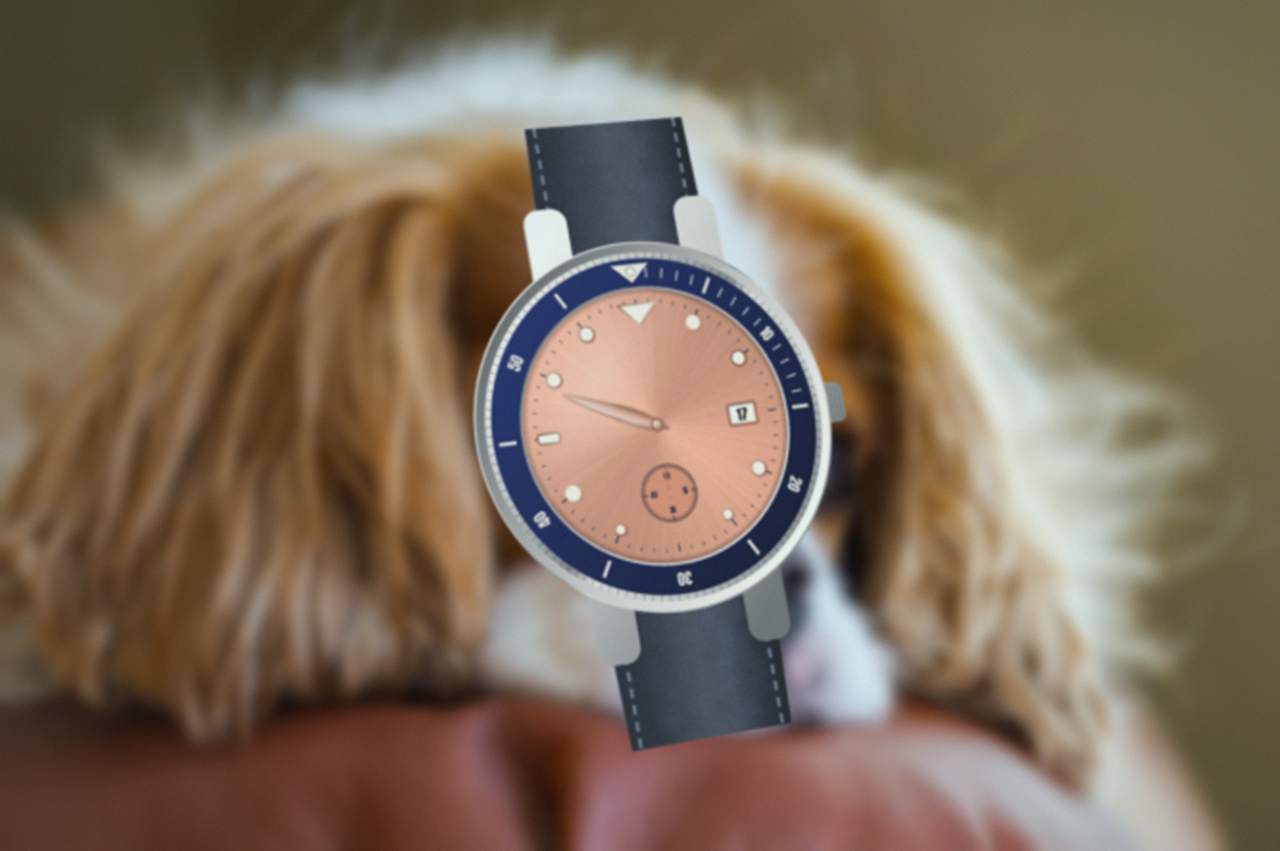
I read {"hour": 9, "minute": 49}
